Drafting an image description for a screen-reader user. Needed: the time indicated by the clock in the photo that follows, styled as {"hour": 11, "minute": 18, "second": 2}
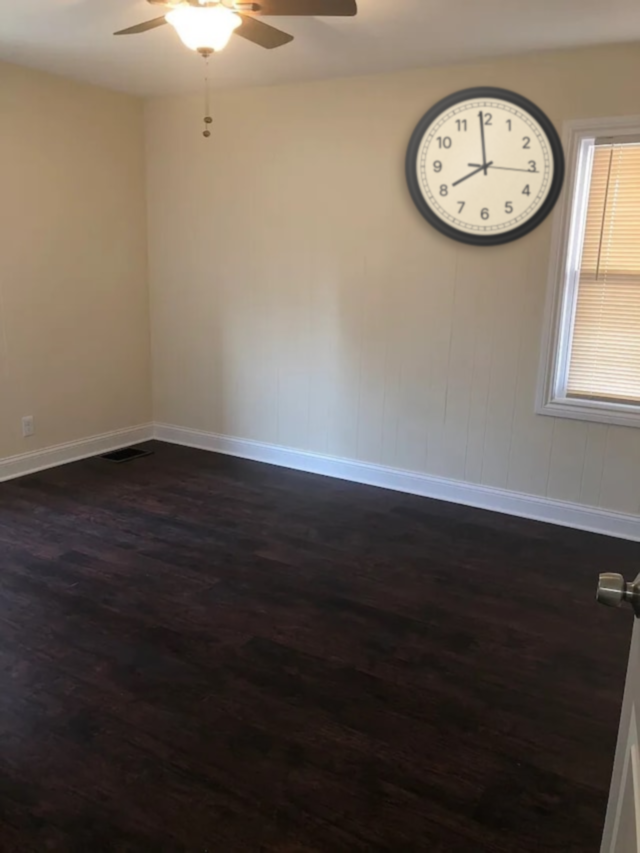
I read {"hour": 7, "minute": 59, "second": 16}
